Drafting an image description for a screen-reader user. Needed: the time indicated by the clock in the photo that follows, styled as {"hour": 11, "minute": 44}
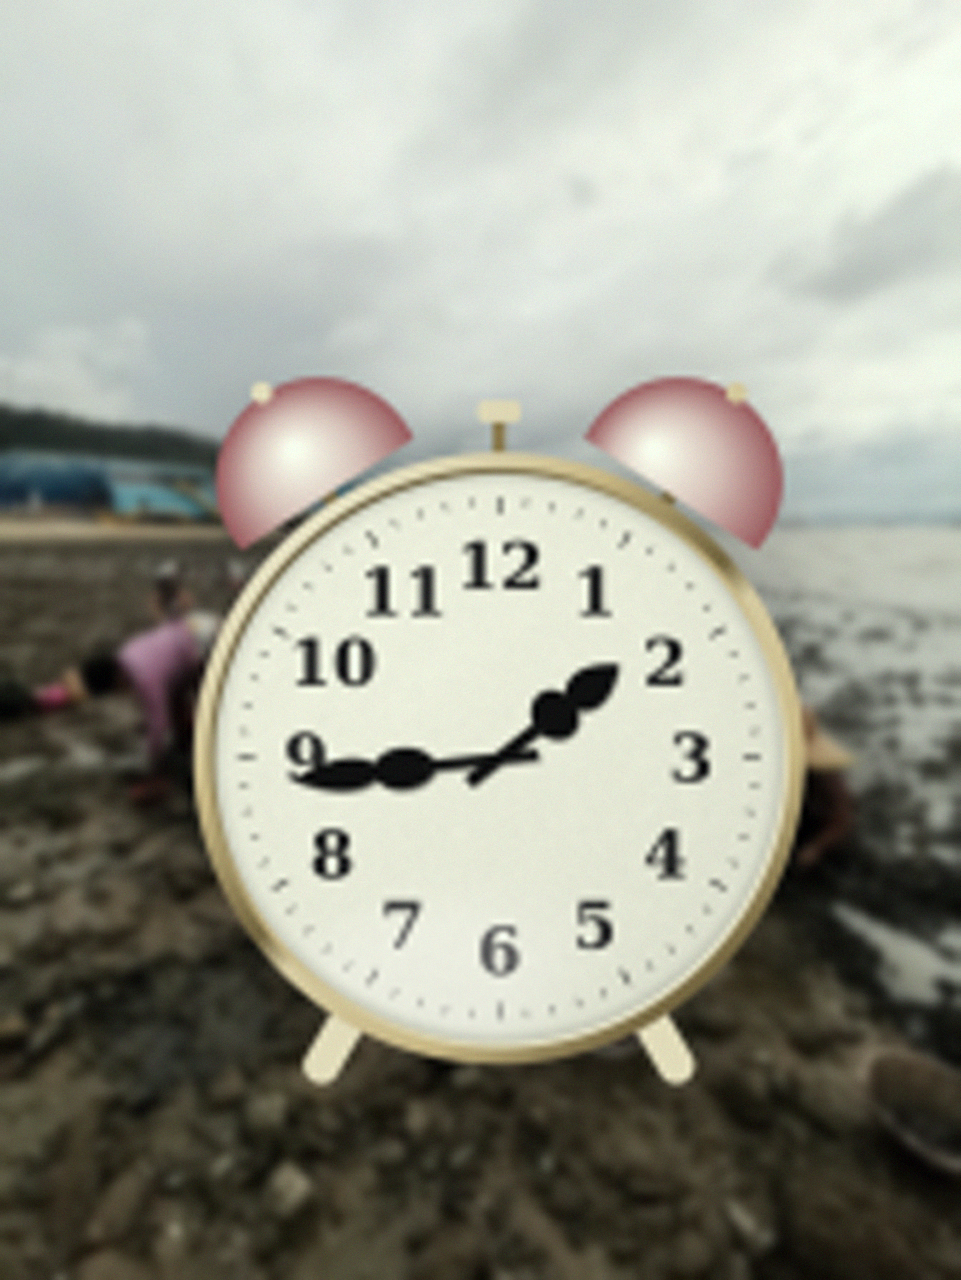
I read {"hour": 1, "minute": 44}
